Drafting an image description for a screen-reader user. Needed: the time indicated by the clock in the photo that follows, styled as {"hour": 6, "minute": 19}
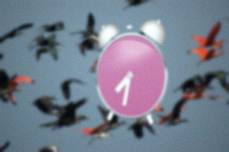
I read {"hour": 7, "minute": 32}
